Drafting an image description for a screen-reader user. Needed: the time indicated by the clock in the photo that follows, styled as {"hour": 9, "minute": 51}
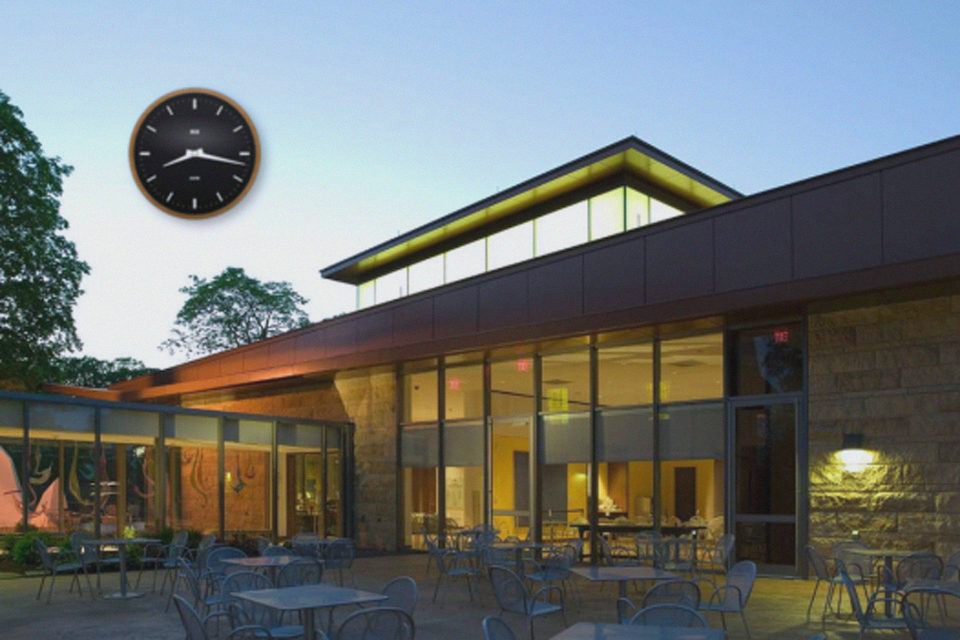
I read {"hour": 8, "minute": 17}
